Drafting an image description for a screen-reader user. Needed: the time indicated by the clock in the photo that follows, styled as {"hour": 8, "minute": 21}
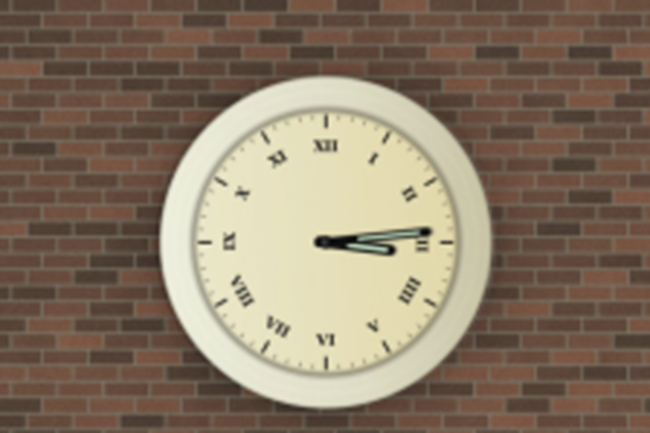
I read {"hour": 3, "minute": 14}
